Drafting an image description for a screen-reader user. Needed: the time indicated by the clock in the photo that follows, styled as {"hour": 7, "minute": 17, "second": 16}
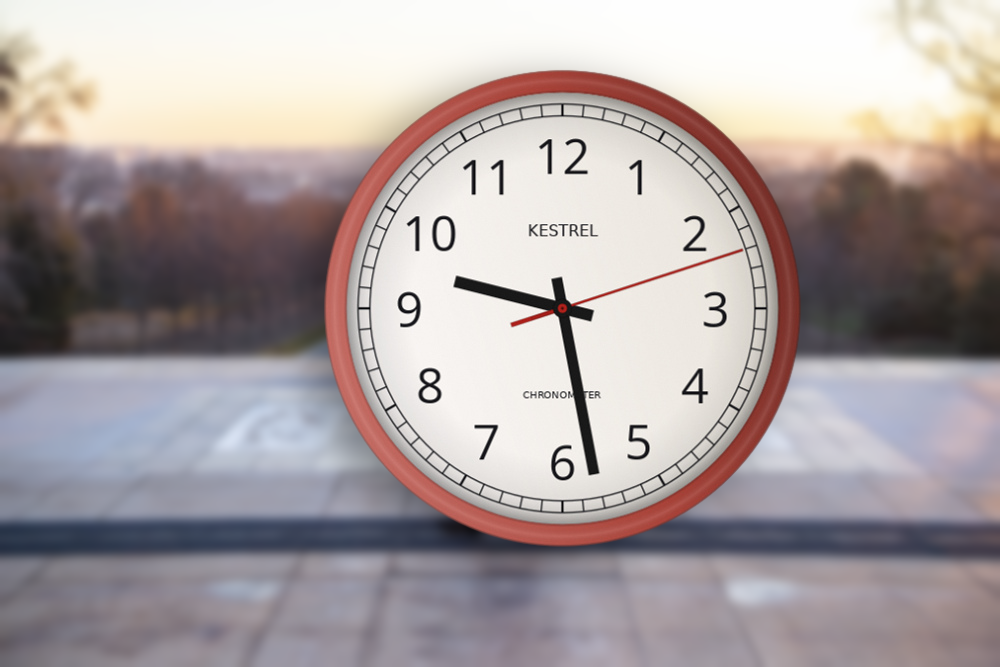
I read {"hour": 9, "minute": 28, "second": 12}
